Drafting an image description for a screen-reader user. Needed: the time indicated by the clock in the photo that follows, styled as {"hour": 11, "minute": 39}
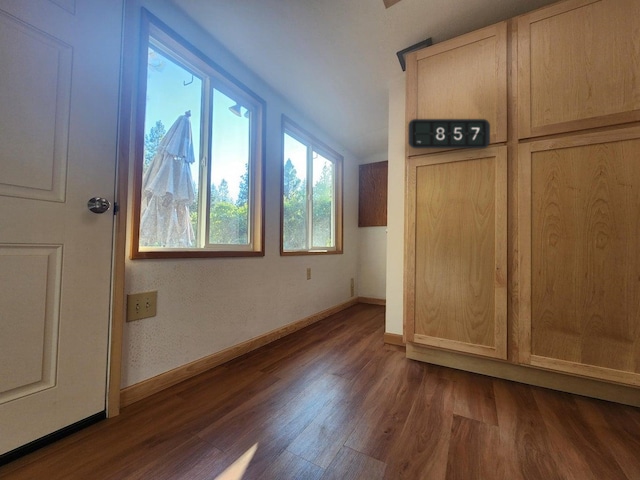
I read {"hour": 8, "minute": 57}
